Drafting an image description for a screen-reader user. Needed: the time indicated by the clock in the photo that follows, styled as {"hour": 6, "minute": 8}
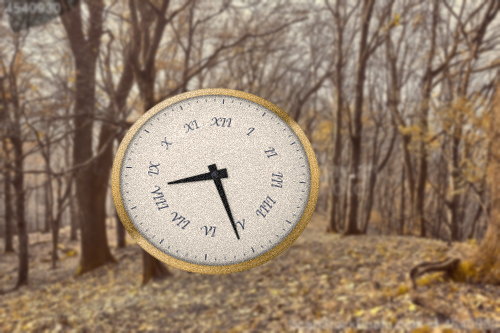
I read {"hour": 8, "minute": 26}
